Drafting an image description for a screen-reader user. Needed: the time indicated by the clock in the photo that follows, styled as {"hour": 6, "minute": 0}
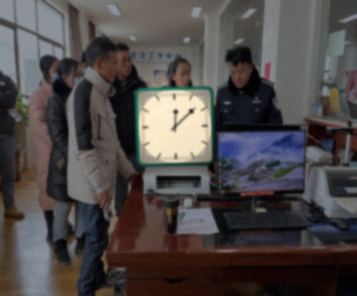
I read {"hour": 12, "minute": 8}
